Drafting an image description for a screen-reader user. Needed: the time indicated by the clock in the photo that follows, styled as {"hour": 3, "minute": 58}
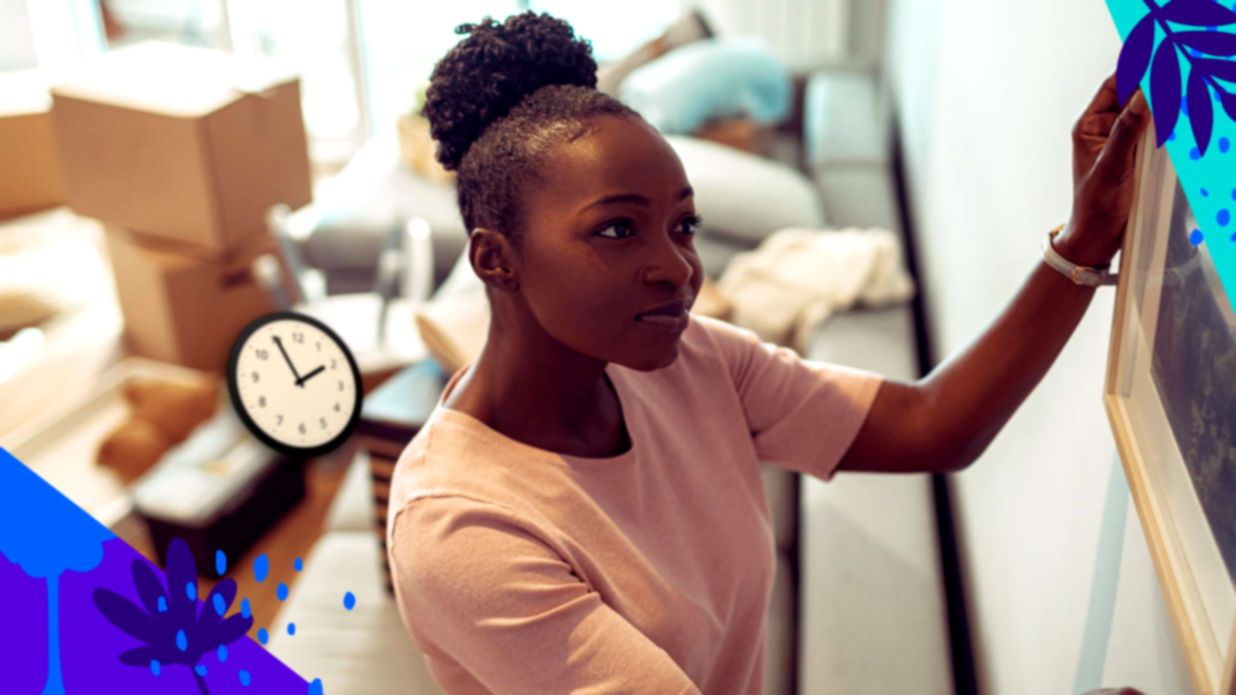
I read {"hour": 1, "minute": 55}
